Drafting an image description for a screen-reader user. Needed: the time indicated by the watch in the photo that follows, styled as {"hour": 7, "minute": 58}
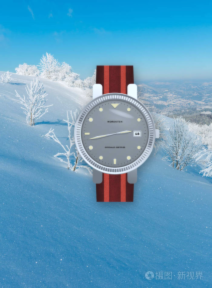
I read {"hour": 2, "minute": 43}
